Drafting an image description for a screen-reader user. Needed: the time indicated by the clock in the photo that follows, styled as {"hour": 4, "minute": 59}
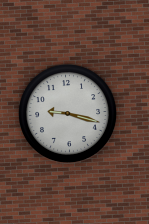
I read {"hour": 9, "minute": 18}
